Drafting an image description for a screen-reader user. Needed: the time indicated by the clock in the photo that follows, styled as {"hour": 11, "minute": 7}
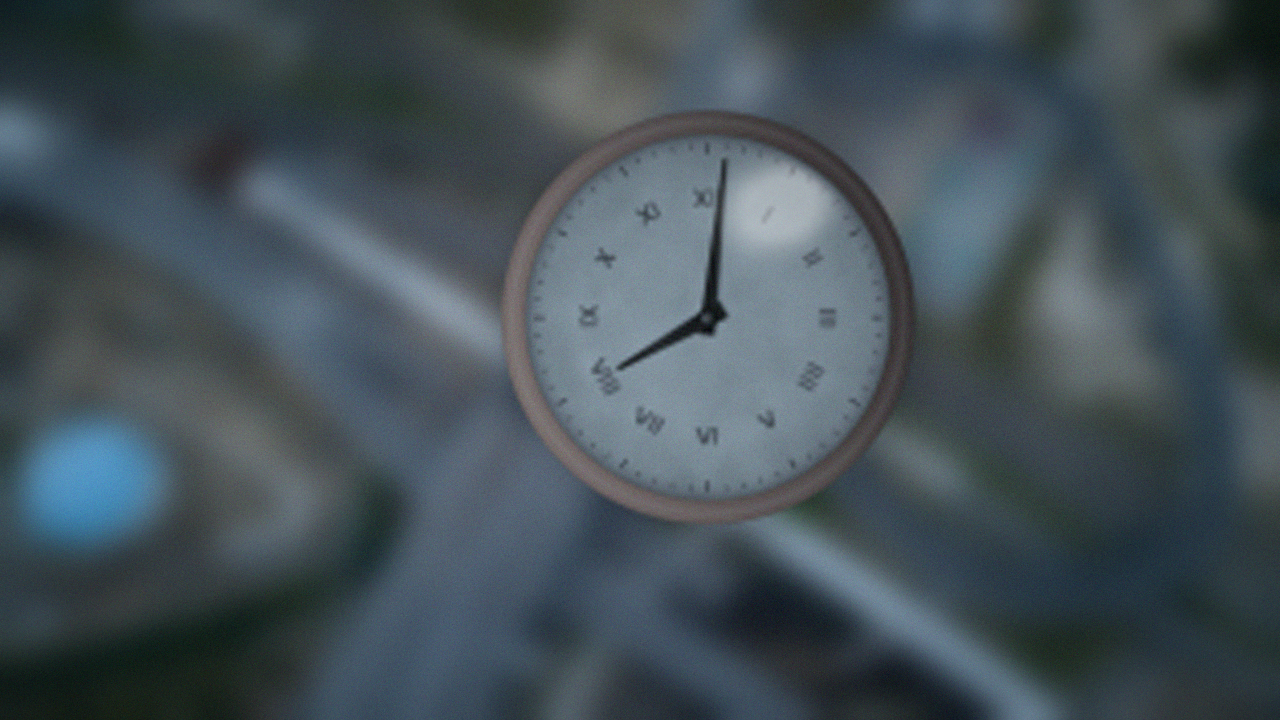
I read {"hour": 8, "minute": 1}
